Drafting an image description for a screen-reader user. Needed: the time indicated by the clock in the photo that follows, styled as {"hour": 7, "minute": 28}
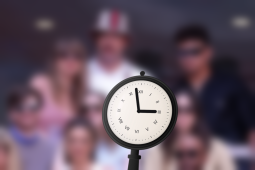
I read {"hour": 2, "minute": 58}
